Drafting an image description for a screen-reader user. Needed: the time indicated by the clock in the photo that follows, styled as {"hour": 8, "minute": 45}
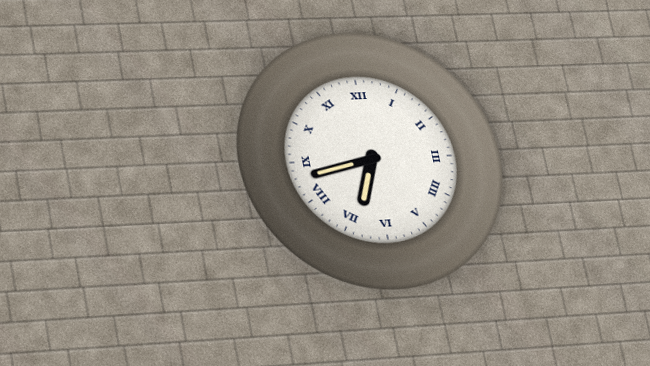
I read {"hour": 6, "minute": 43}
